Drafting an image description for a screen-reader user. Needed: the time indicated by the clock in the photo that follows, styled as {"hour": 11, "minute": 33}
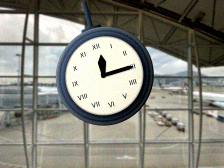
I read {"hour": 12, "minute": 15}
